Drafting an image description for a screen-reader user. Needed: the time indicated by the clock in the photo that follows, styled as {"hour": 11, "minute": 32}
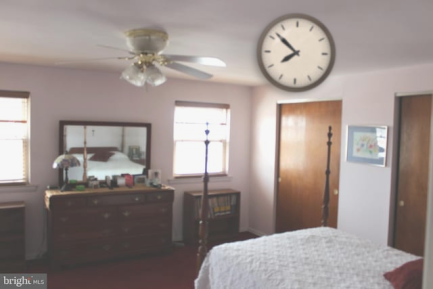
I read {"hour": 7, "minute": 52}
